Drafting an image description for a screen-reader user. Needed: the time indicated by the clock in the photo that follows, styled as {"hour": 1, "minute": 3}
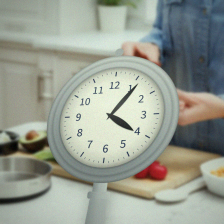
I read {"hour": 4, "minute": 6}
